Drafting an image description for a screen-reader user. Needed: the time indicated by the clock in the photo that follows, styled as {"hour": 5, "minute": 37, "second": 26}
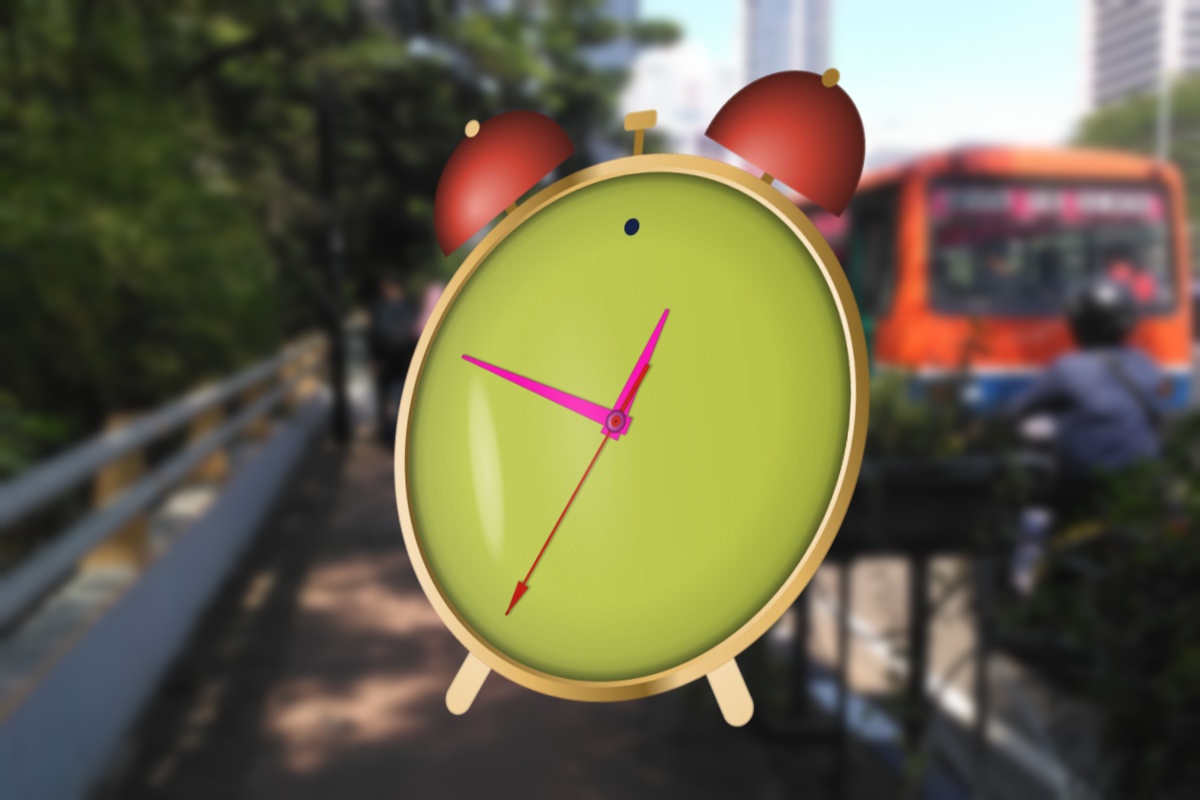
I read {"hour": 12, "minute": 48, "second": 35}
